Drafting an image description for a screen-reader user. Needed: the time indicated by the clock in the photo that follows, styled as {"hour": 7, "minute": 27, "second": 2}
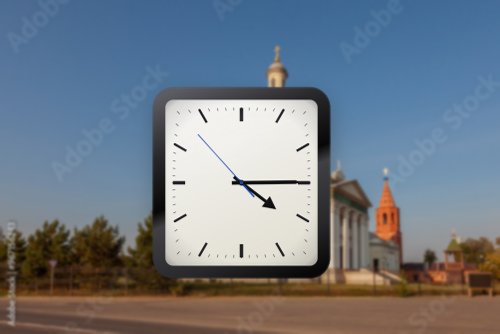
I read {"hour": 4, "minute": 14, "second": 53}
